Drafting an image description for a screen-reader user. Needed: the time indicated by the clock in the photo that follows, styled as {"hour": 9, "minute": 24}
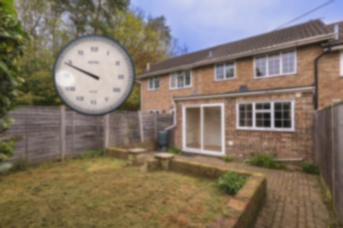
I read {"hour": 9, "minute": 49}
